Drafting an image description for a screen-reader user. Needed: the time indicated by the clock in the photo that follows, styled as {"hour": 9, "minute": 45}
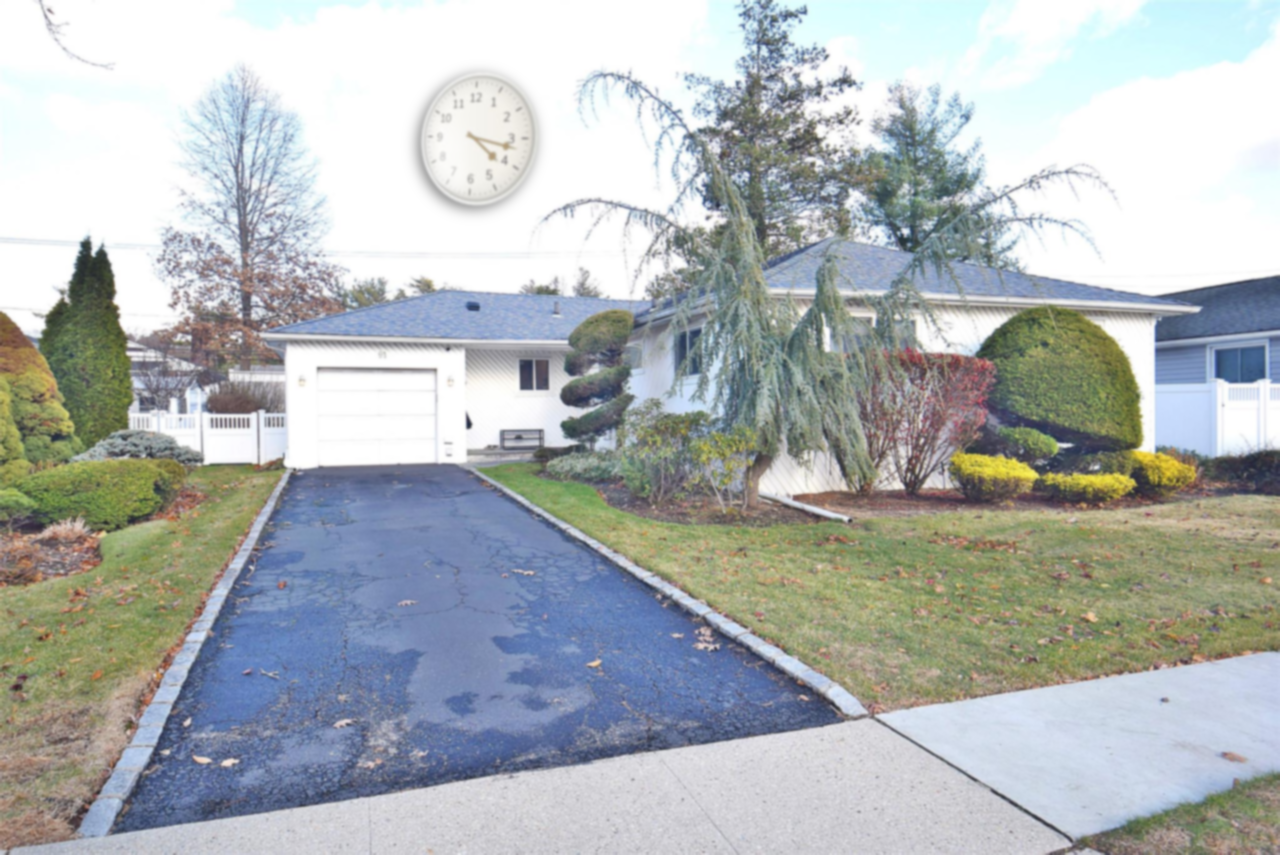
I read {"hour": 4, "minute": 17}
